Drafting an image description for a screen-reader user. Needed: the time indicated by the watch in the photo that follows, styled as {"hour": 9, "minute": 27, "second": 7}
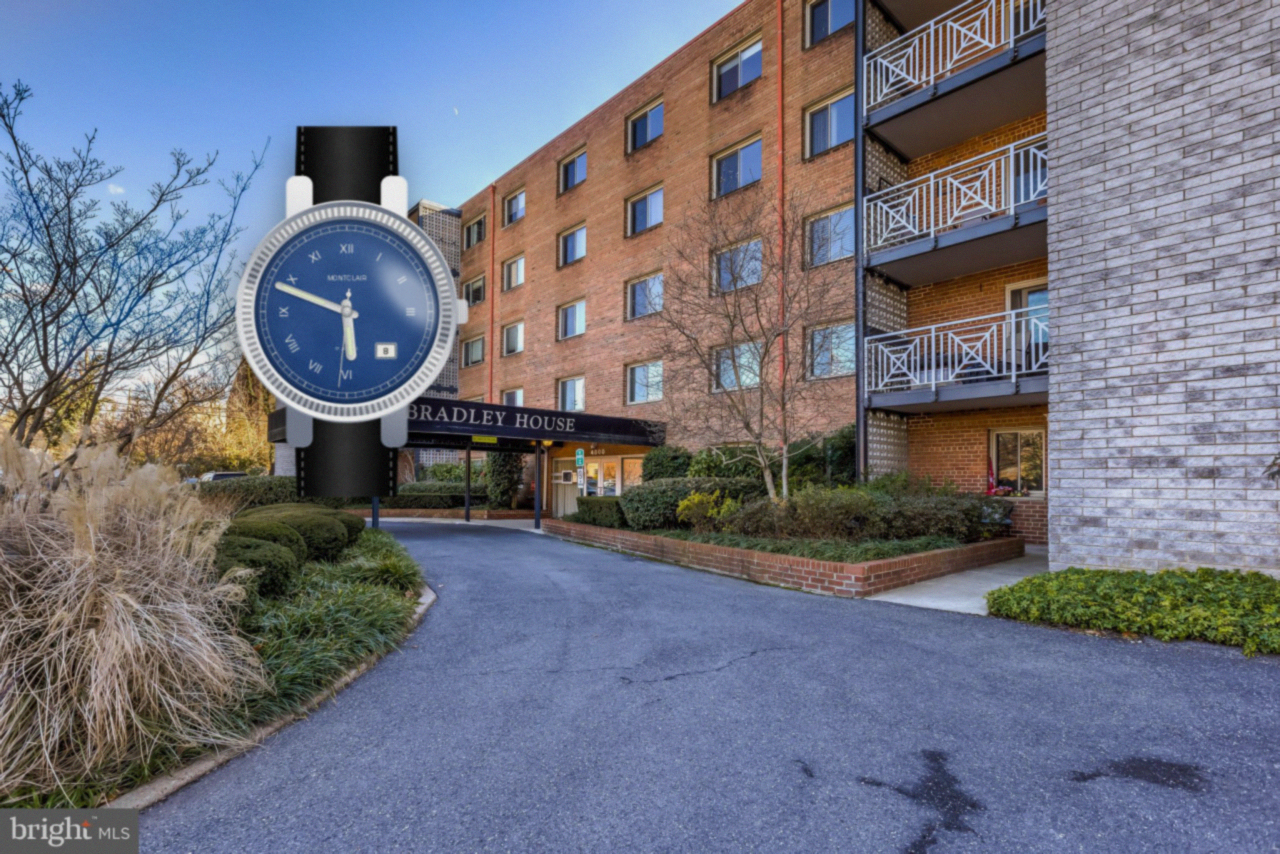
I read {"hour": 5, "minute": 48, "second": 31}
